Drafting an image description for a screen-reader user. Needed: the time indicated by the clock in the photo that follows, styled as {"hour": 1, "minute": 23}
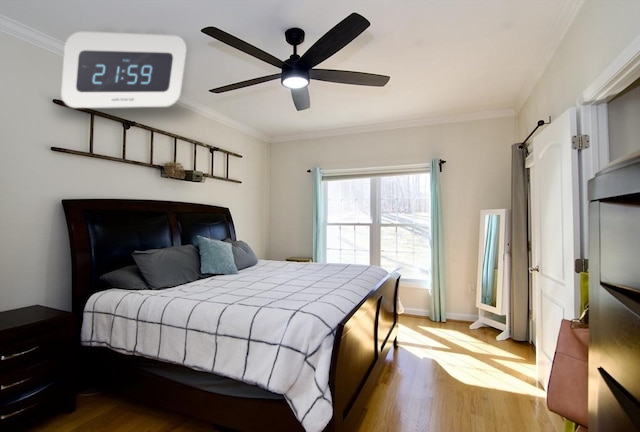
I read {"hour": 21, "minute": 59}
